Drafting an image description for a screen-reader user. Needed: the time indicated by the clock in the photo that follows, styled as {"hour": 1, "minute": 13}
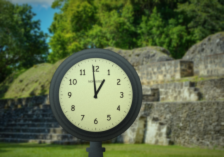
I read {"hour": 12, "minute": 59}
